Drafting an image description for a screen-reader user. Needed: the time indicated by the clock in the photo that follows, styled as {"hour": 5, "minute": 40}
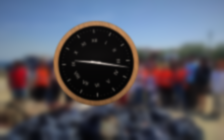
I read {"hour": 9, "minute": 17}
